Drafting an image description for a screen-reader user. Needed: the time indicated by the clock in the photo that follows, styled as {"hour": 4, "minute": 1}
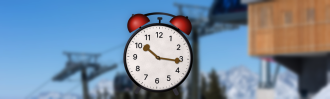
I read {"hour": 10, "minute": 16}
